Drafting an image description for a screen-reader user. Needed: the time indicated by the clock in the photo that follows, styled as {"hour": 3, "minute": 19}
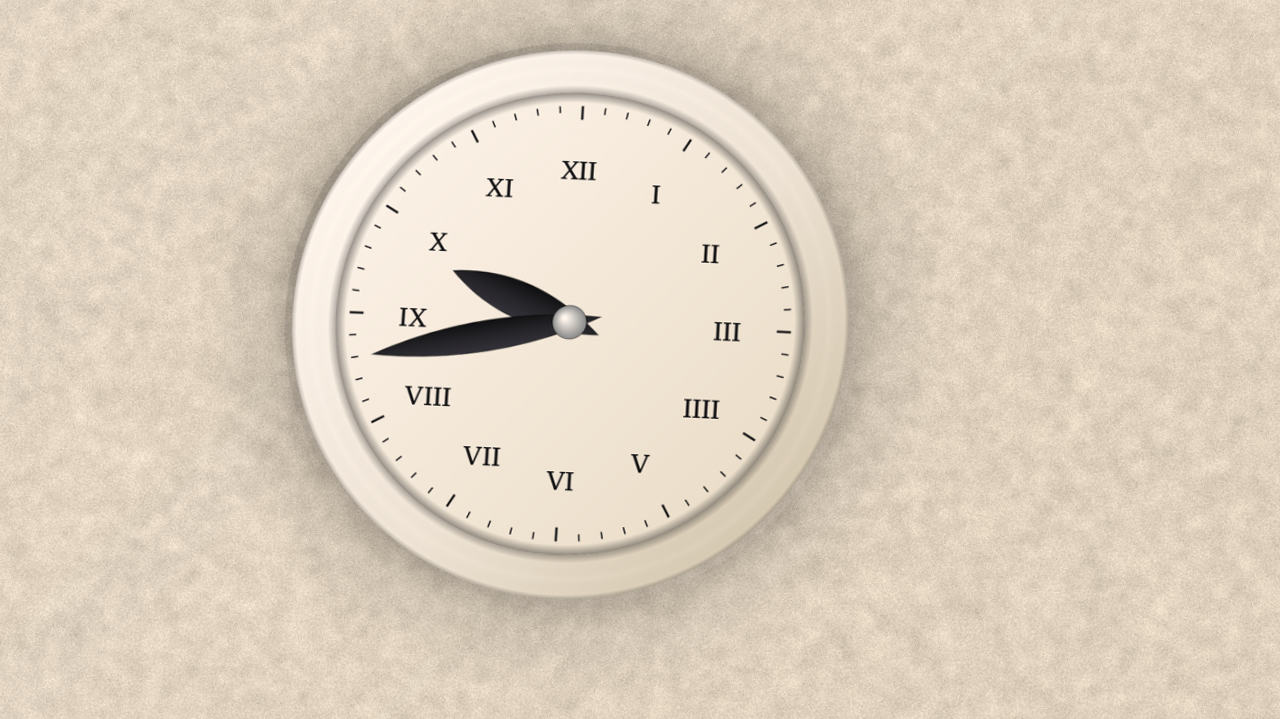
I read {"hour": 9, "minute": 43}
